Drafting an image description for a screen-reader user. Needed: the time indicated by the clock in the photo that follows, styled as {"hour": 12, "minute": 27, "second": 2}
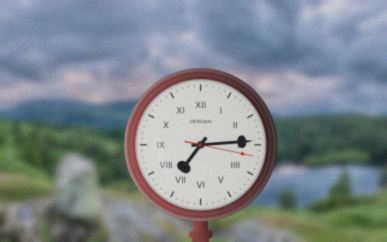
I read {"hour": 7, "minute": 14, "second": 17}
